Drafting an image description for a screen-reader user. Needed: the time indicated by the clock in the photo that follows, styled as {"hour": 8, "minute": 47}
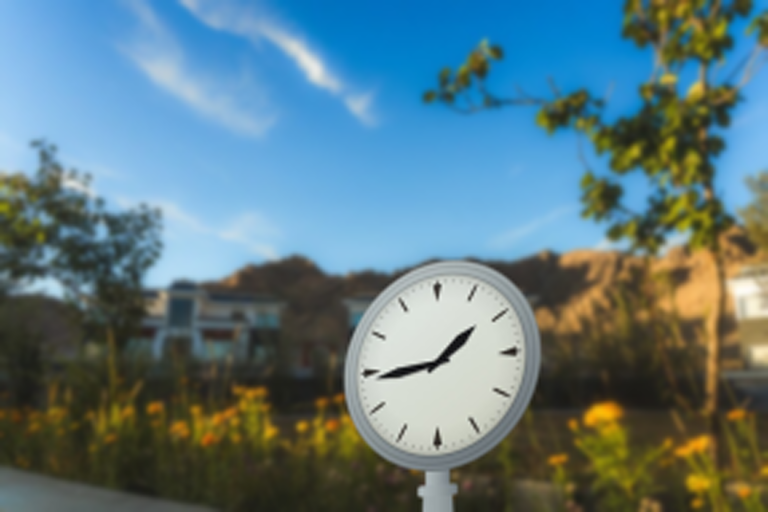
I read {"hour": 1, "minute": 44}
